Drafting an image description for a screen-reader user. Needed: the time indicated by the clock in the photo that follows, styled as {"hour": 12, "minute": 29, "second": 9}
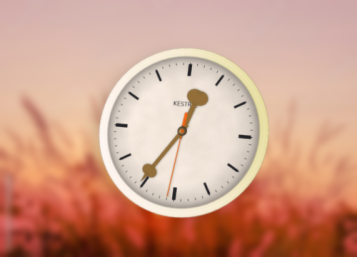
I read {"hour": 12, "minute": 35, "second": 31}
